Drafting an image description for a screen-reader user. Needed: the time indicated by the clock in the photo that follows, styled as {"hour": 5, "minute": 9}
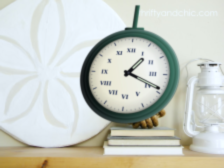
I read {"hour": 1, "minute": 19}
